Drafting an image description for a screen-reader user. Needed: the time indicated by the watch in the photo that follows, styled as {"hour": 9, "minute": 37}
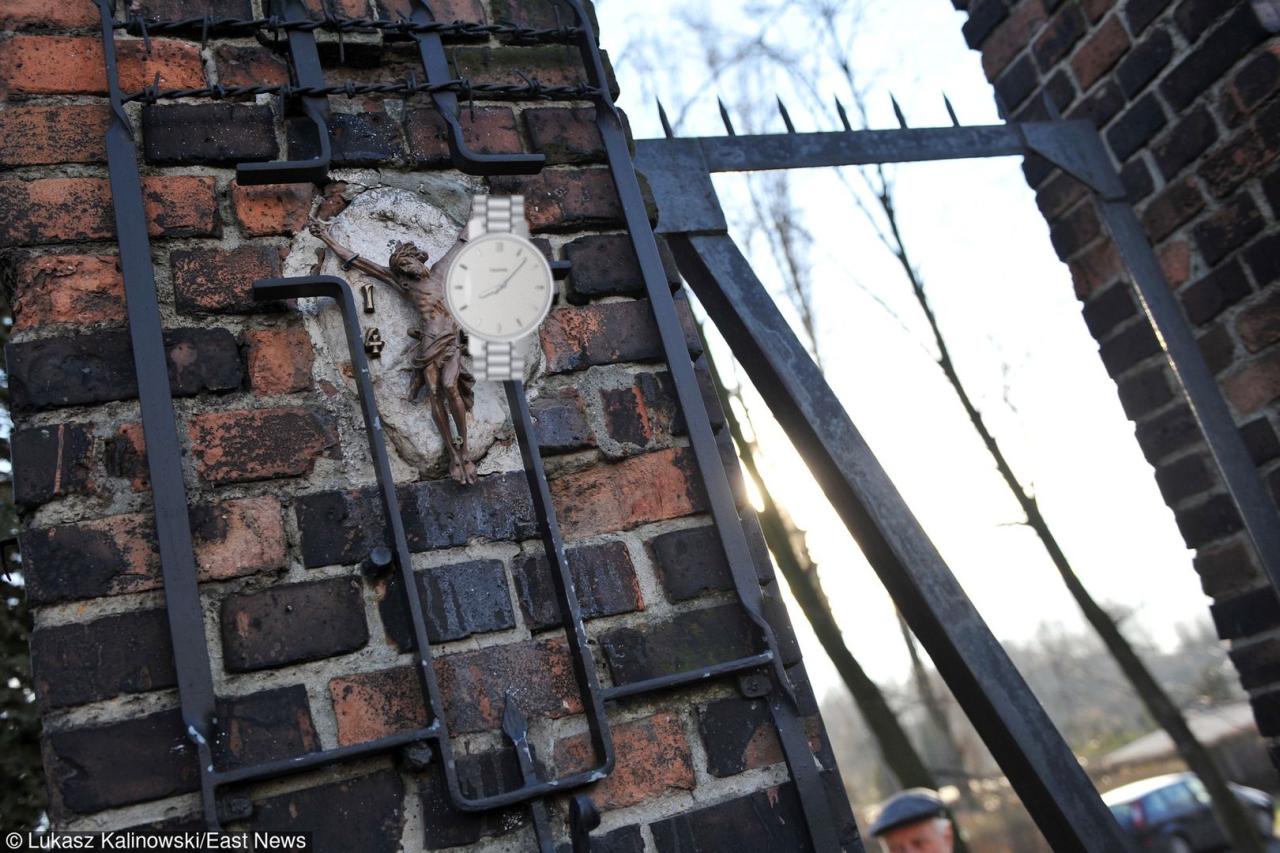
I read {"hour": 8, "minute": 7}
